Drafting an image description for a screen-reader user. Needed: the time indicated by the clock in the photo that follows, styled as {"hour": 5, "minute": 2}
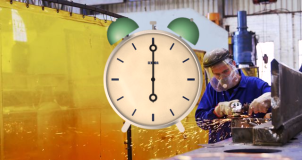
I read {"hour": 6, "minute": 0}
